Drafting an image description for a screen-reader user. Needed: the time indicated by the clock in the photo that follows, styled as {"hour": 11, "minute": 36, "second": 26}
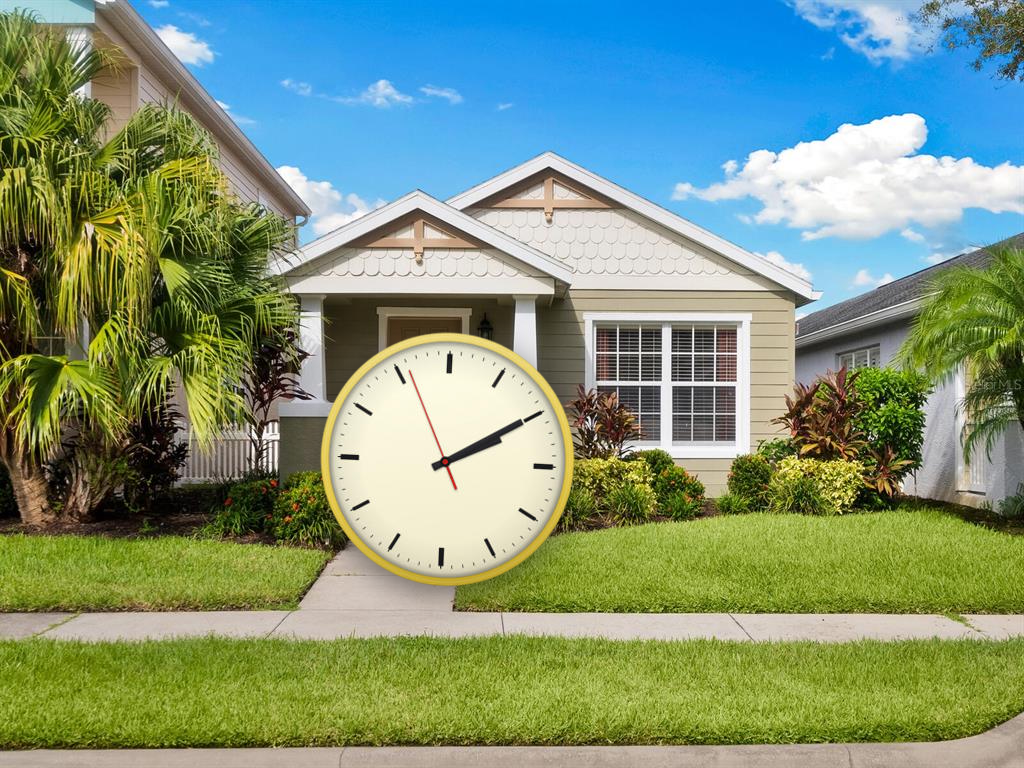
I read {"hour": 2, "minute": 9, "second": 56}
